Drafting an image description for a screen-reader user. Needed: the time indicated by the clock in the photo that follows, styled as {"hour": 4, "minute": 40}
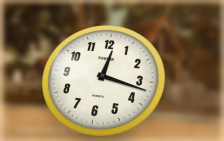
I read {"hour": 12, "minute": 17}
